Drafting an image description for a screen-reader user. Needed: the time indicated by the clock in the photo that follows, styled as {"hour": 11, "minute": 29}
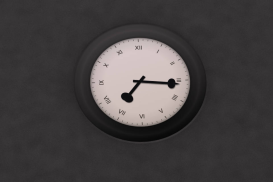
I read {"hour": 7, "minute": 16}
